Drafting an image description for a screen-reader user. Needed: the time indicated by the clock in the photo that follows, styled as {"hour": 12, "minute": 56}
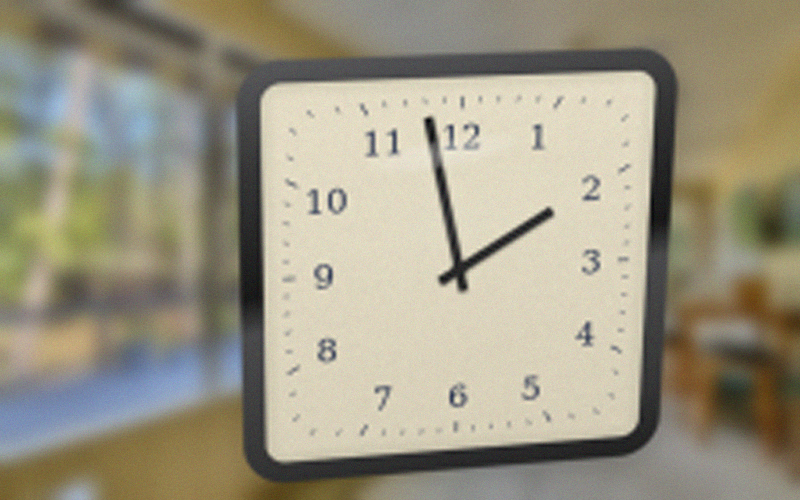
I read {"hour": 1, "minute": 58}
